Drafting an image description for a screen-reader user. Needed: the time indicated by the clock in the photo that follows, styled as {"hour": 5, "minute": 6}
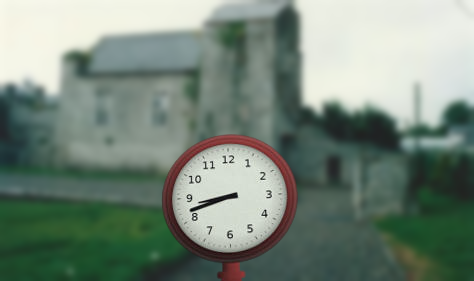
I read {"hour": 8, "minute": 42}
